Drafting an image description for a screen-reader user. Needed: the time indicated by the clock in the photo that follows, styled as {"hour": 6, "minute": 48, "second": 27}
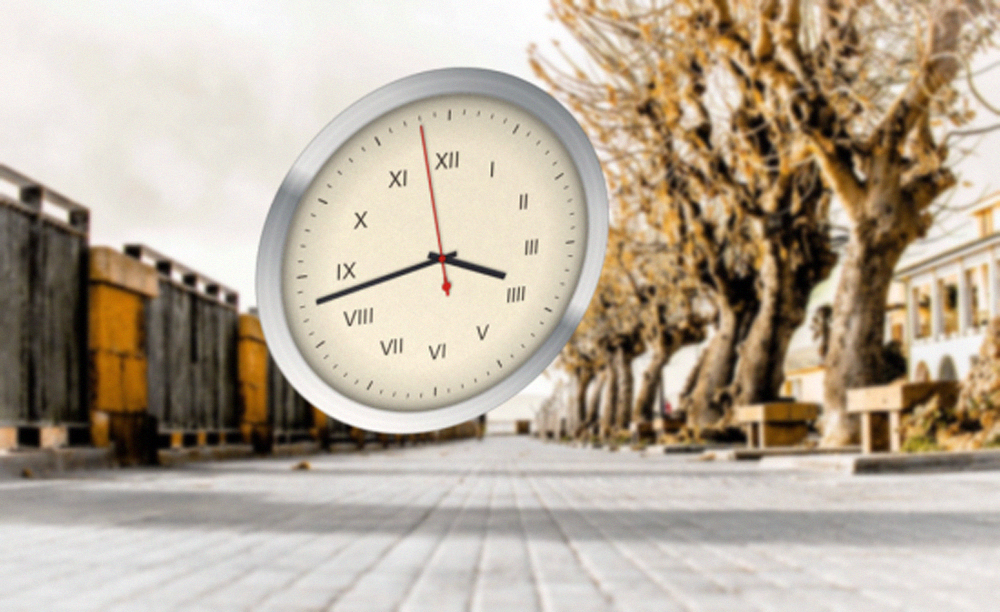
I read {"hour": 3, "minute": 42, "second": 58}
